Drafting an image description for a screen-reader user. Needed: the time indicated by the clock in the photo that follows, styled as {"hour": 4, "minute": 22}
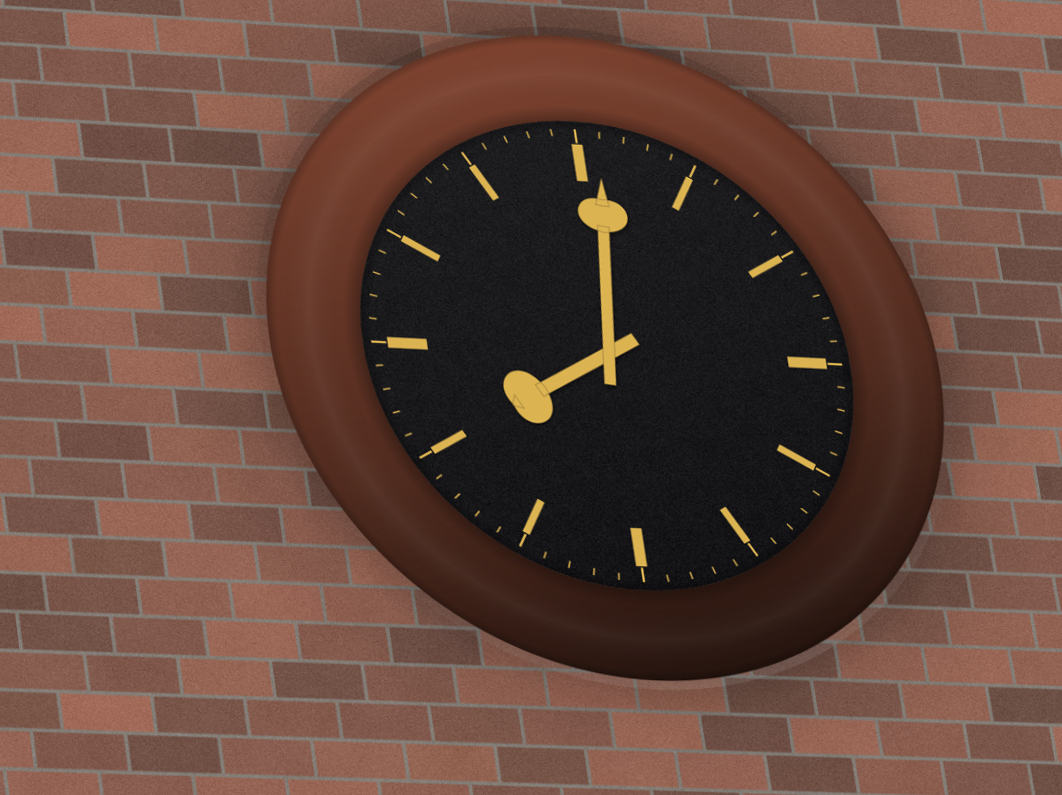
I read {"hour": 8, "minute": 1}
